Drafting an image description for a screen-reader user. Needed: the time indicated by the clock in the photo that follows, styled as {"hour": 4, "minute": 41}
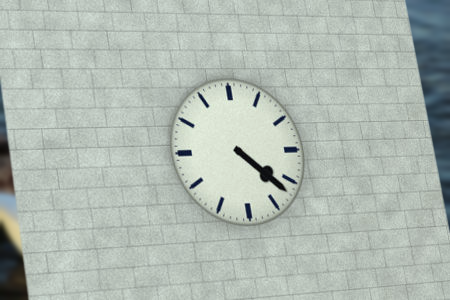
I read {"hour": 4, "minute": 22}
